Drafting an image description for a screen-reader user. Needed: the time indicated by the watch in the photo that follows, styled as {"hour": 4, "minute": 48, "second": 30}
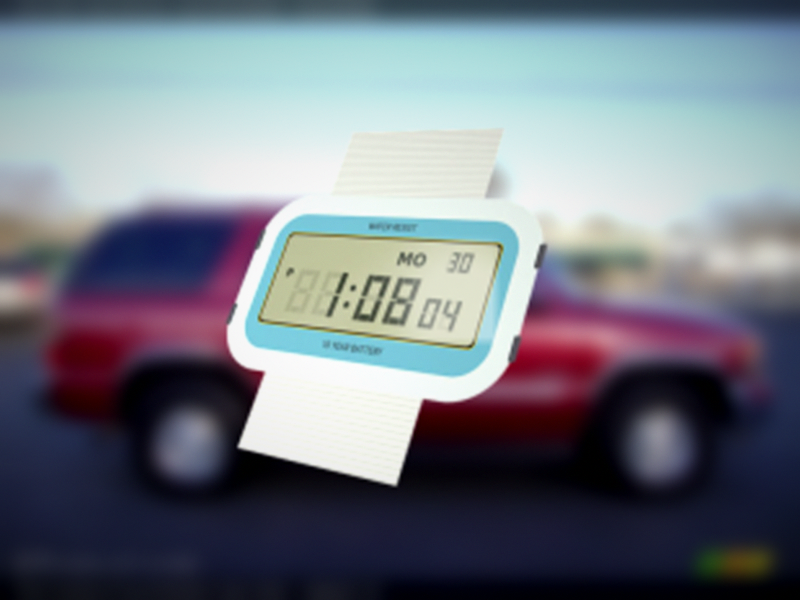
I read {"hour": 1, "minute": 8, "second": 4}
